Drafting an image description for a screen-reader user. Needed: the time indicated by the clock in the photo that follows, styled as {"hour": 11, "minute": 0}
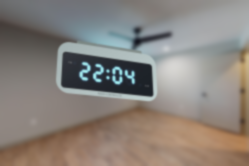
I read {"hour": 22, "minute": 4}
